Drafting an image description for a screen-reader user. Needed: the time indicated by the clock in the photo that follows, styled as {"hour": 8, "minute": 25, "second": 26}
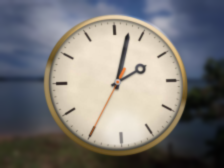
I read {"hour": 2, "minute": 2, "second": 35}
